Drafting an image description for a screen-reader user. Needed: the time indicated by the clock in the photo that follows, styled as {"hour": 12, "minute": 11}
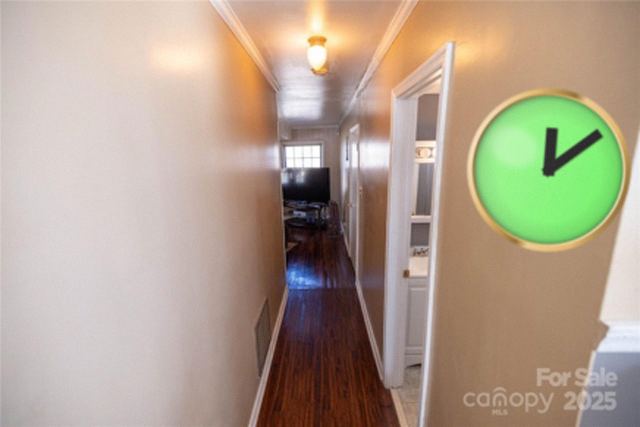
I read {"hour": 12, "minute": 9}
